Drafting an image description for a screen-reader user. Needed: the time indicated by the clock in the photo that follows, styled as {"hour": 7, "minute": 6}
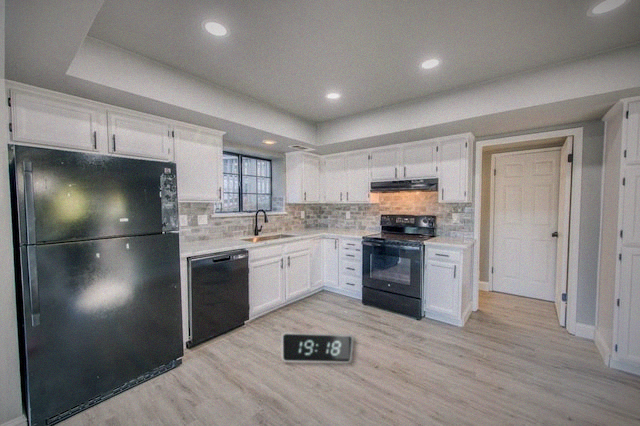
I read {"hour": 19, "minute": 18}
